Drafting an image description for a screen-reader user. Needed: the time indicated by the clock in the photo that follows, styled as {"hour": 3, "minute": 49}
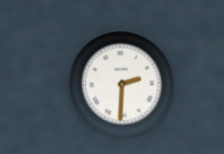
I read {"hour": 2, "minute": 31}
